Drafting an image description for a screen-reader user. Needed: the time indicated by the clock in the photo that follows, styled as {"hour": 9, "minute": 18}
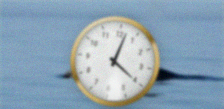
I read {"hour": 4, "minute": 2}
